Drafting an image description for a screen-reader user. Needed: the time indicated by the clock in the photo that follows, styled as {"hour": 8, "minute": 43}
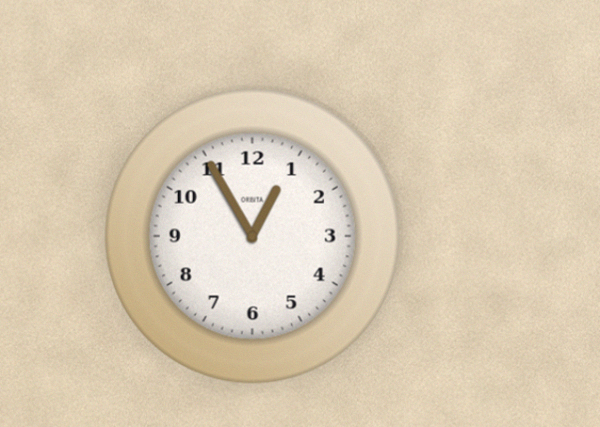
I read {"hour": 12, "minute": 55}
